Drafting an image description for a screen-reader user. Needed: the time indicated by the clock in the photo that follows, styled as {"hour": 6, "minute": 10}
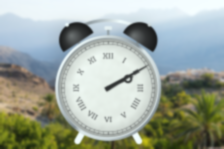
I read {"hour": 2, "minute": 10}
